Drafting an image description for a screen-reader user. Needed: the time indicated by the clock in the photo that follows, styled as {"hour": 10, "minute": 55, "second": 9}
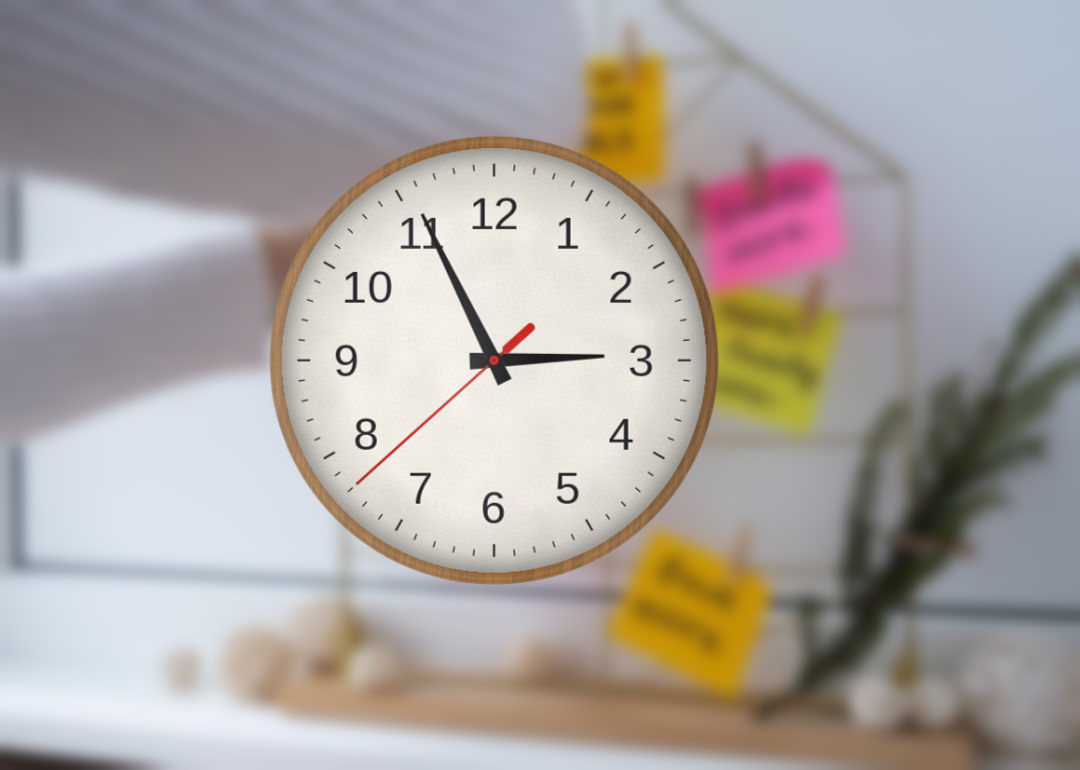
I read {"hour": 2, "minute": 55, "second": 38}
